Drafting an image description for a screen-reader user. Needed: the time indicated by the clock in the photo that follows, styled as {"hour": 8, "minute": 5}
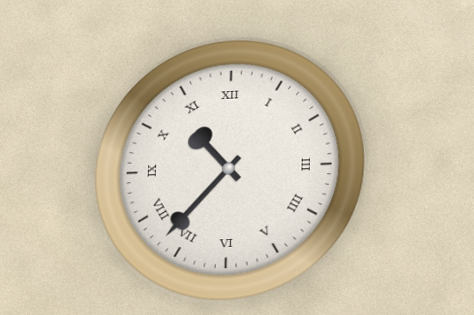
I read {"hour": 10, "minute": 37}
